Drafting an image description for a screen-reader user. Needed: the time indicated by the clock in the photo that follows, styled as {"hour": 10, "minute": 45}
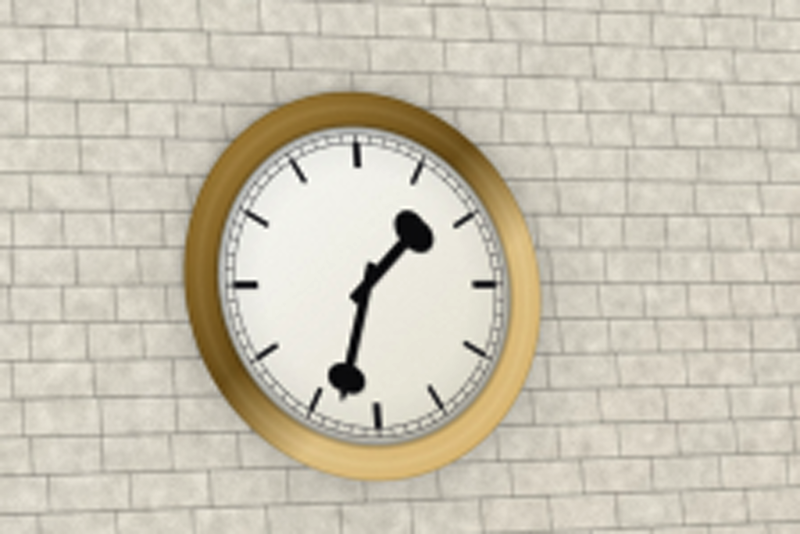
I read {"hour": 1, "minute": 33}
